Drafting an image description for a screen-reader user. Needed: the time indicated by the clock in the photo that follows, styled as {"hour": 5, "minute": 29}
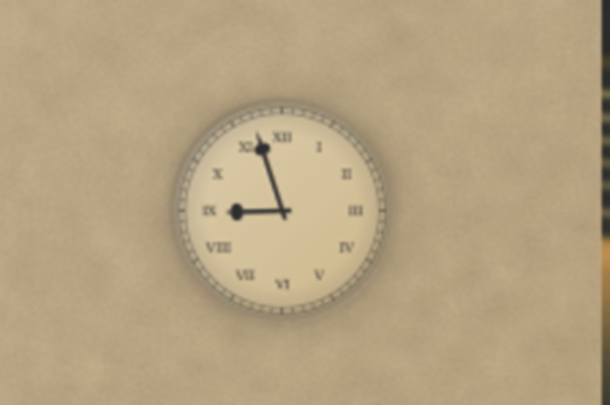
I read {"hour": 8, "minute": 57}
